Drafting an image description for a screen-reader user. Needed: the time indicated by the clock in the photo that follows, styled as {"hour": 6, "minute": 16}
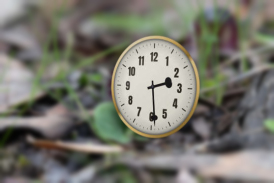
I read {"hour": 2, "minute": 29}
